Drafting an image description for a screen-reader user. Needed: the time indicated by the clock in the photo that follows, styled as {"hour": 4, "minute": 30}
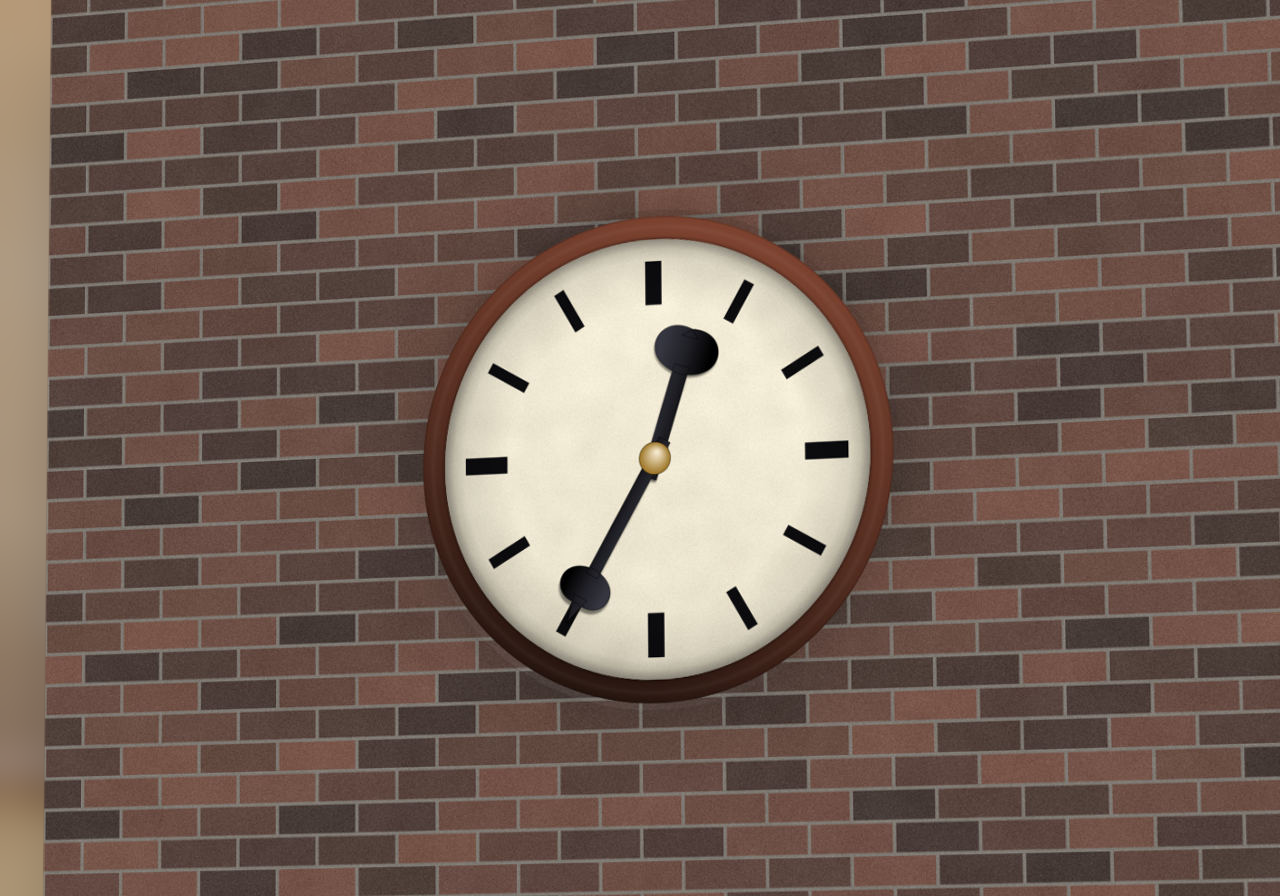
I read {"hour": 12, "minute": 35}
